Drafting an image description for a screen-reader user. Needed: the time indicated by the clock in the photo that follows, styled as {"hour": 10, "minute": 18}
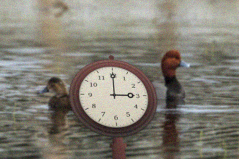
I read {"hour": 3, "minute": 0}
